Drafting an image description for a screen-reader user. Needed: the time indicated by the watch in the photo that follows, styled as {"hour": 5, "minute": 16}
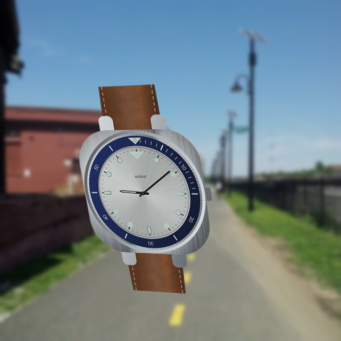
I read {"hour": 9, "minute": 9}
